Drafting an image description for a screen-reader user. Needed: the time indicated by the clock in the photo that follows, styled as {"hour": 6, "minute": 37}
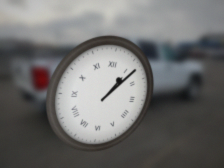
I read {"hour": 1, "minute": 7}
